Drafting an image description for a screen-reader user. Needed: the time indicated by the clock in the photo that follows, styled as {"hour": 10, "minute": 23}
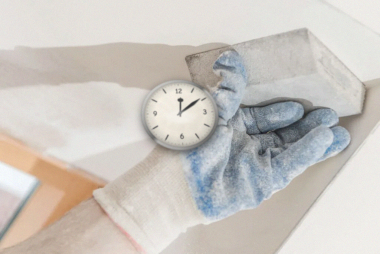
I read {"hour": 12, "minute": 9}
